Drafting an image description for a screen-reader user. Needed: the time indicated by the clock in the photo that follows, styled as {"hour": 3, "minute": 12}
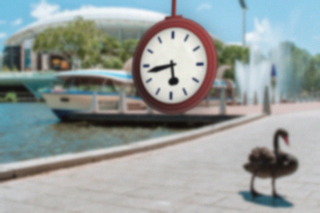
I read {"hour": 5, "minute": 43}
